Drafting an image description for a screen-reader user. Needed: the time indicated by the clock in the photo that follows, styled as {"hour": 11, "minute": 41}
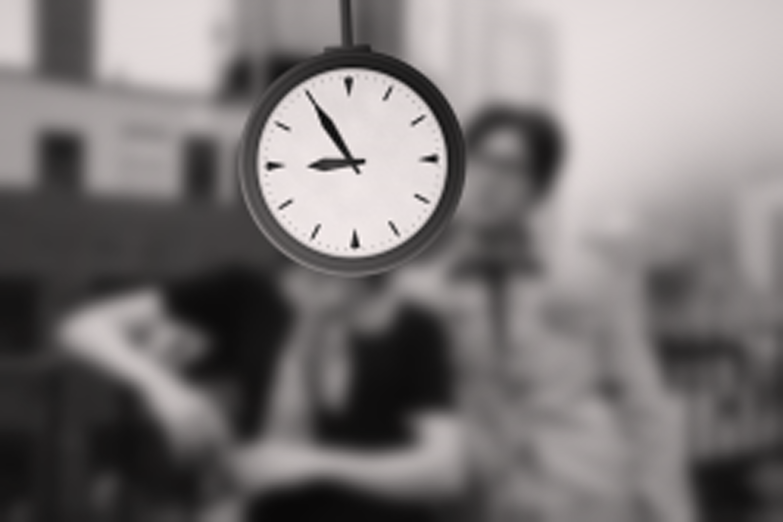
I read {"hour": 8, "minute": 55}
